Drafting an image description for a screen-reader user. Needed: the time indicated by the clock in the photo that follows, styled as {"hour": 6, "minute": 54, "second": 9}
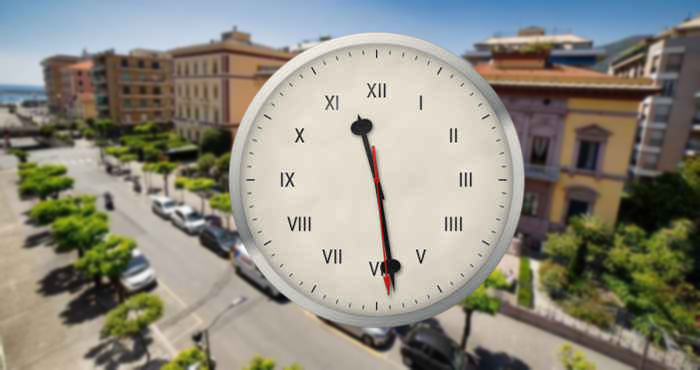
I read {"hour": 11, "minute": 28, "second": 29}
